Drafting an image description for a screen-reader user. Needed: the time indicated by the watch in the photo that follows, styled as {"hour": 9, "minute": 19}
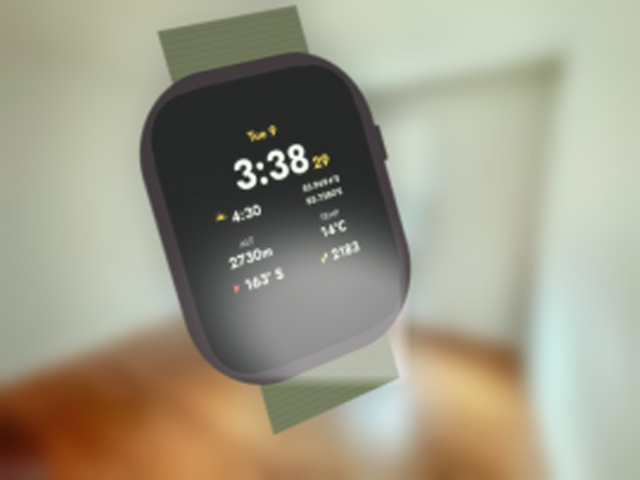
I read {"hour": 3, "minute": 38}
